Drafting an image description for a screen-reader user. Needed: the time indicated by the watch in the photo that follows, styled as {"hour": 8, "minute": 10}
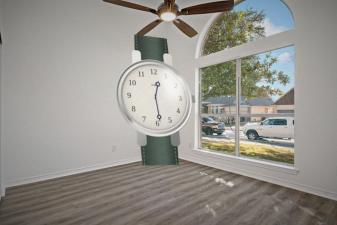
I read {"hour": 12, "minute": 29}
